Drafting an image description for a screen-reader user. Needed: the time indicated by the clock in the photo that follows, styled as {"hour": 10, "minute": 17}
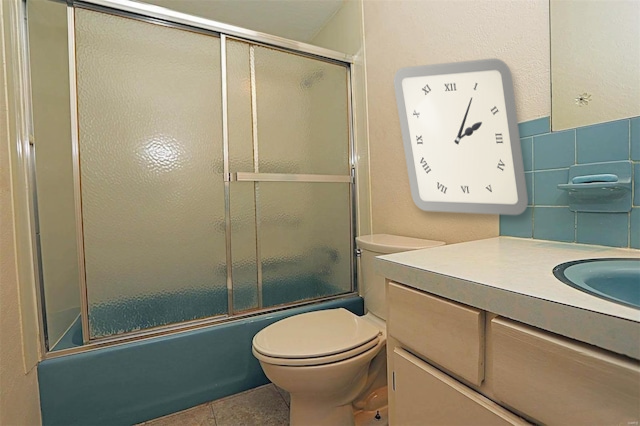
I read {"hour": 2, "minute": 5}
